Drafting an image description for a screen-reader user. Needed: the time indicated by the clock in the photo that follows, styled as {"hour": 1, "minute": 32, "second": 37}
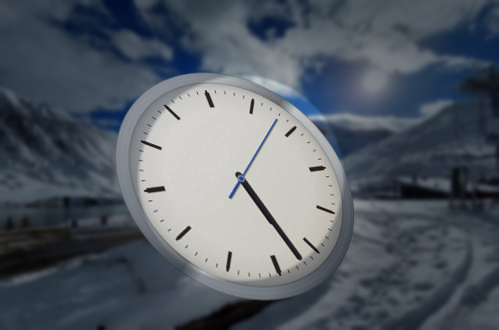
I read {"hour": 5, "minute": 27, "second": 8}
